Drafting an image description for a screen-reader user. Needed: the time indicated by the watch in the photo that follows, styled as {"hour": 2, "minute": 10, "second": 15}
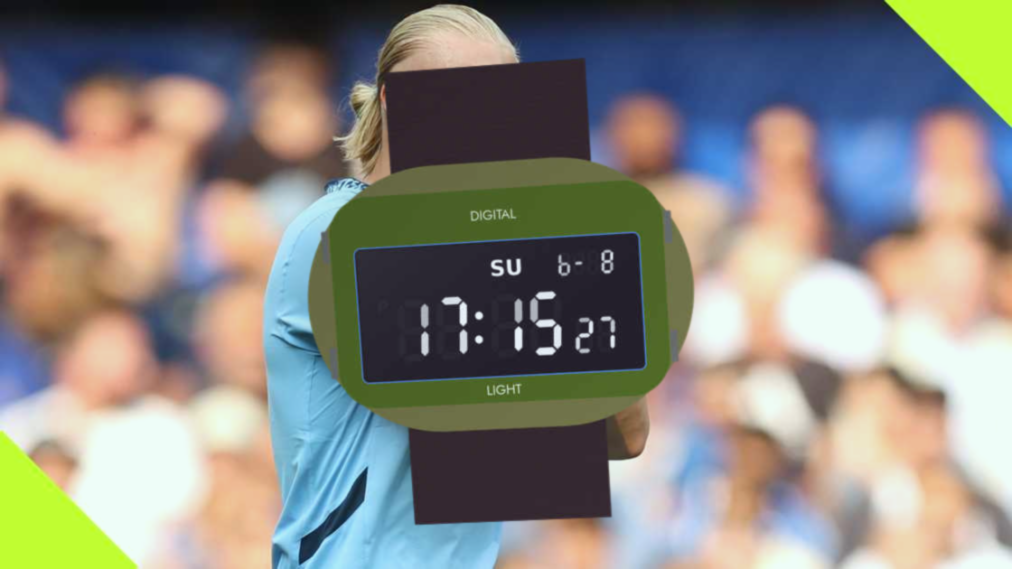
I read {"hour": 17, "minute": 15, "second": 27}
